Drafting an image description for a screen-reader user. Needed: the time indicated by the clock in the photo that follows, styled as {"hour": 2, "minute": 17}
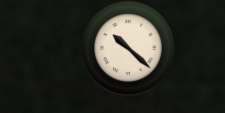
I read {"hour": 10, "minute": 22}
